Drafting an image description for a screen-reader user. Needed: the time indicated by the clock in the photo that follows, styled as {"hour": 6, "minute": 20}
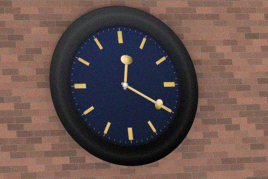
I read {"hour": 12, "minute": 20}
